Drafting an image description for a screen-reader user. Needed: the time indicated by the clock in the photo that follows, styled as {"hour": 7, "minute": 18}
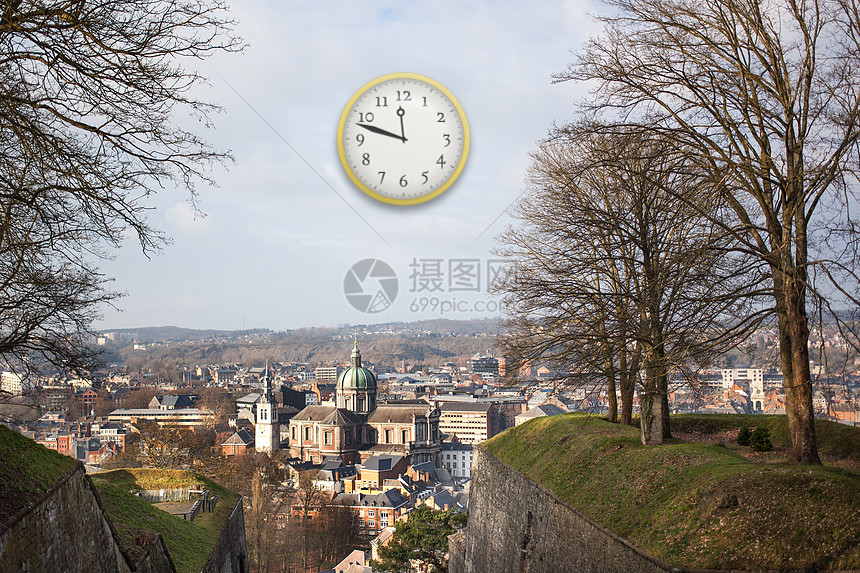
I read {"hour": 11, "minute": 48}
